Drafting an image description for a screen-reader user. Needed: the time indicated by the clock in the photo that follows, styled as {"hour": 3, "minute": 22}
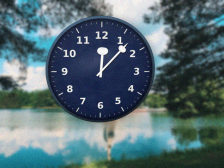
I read {"hour": 12, "minute": 7}
